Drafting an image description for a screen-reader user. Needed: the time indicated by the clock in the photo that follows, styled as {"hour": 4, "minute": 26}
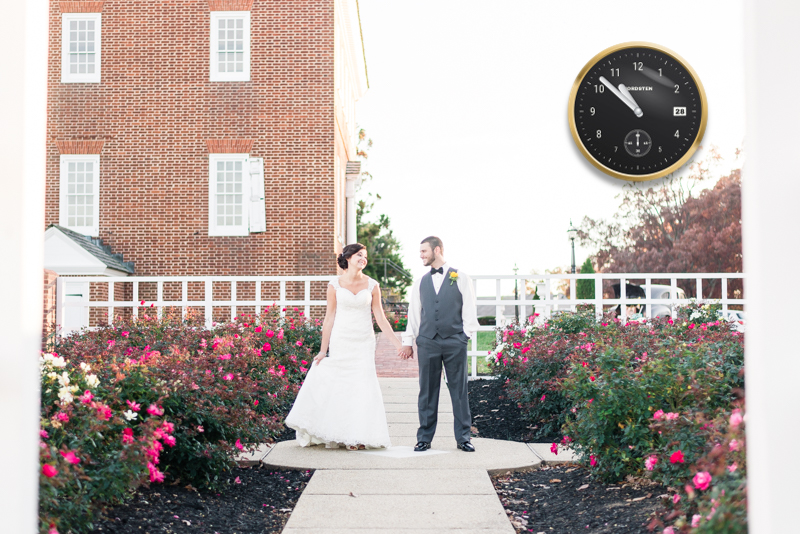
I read {"hour": 10, "minute": 52}
